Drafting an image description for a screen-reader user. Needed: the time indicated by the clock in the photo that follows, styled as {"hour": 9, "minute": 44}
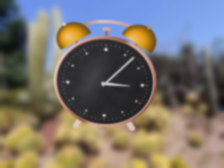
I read {"hour": 3, "minute": 7}
